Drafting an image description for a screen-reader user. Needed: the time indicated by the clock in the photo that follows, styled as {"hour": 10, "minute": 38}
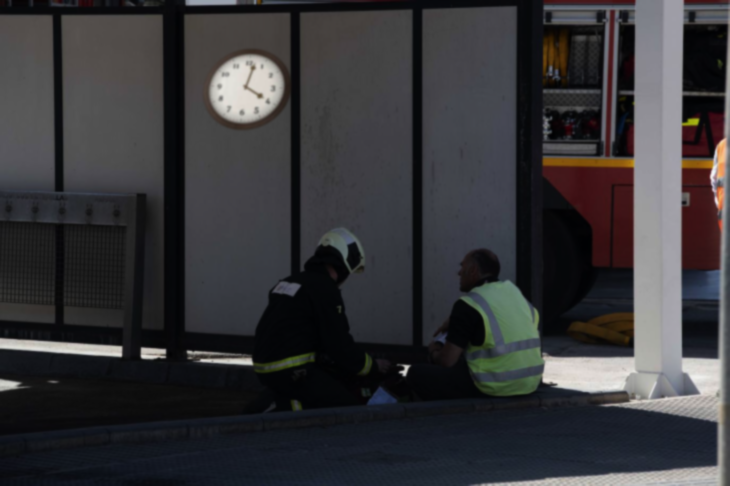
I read {"hour": 4, "minute": 2}
